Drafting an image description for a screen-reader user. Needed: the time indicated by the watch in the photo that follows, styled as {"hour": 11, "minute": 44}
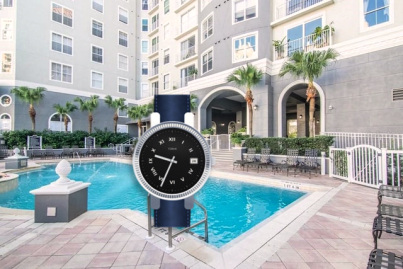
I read {"hour": 9, "minute": 34}
